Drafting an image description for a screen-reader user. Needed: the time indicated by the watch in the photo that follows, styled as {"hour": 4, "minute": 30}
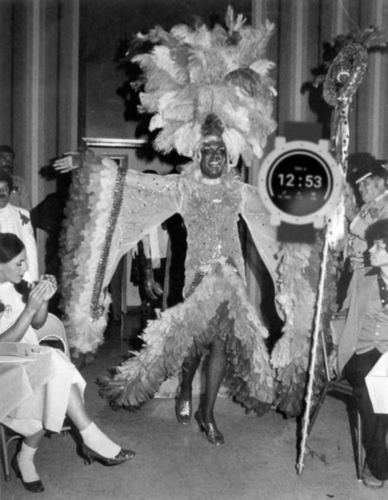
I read {"hour": 12, "minute": 53}
